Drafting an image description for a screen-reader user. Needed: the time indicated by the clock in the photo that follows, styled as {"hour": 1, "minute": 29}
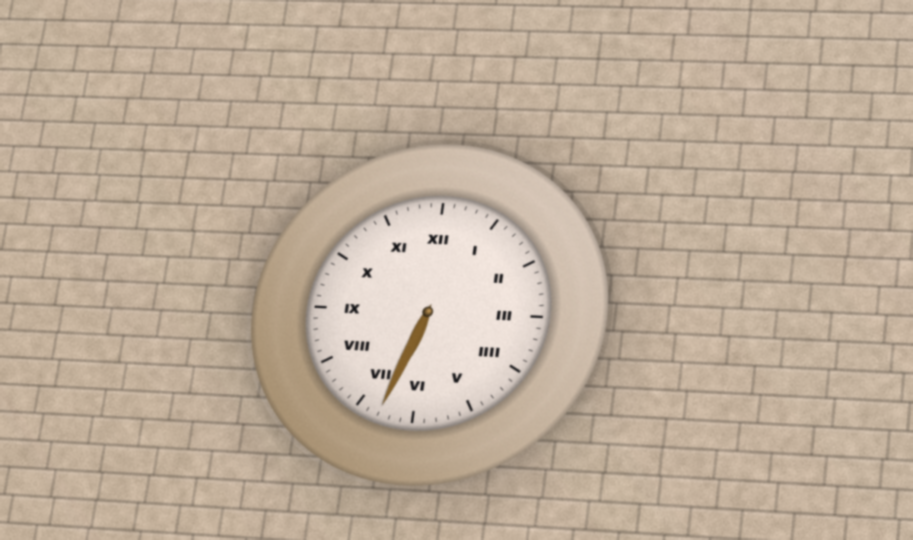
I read {"hour": 6, "minute": 33}
